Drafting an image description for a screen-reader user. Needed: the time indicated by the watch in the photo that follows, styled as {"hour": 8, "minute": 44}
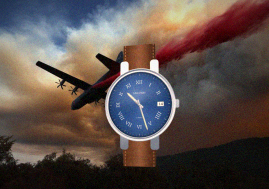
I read {"hour": 10, "minute": 27}
